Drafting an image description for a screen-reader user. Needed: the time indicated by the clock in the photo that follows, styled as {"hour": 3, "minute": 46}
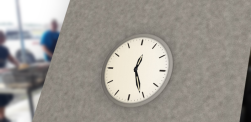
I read {"hour": 12, "minute": 26}
